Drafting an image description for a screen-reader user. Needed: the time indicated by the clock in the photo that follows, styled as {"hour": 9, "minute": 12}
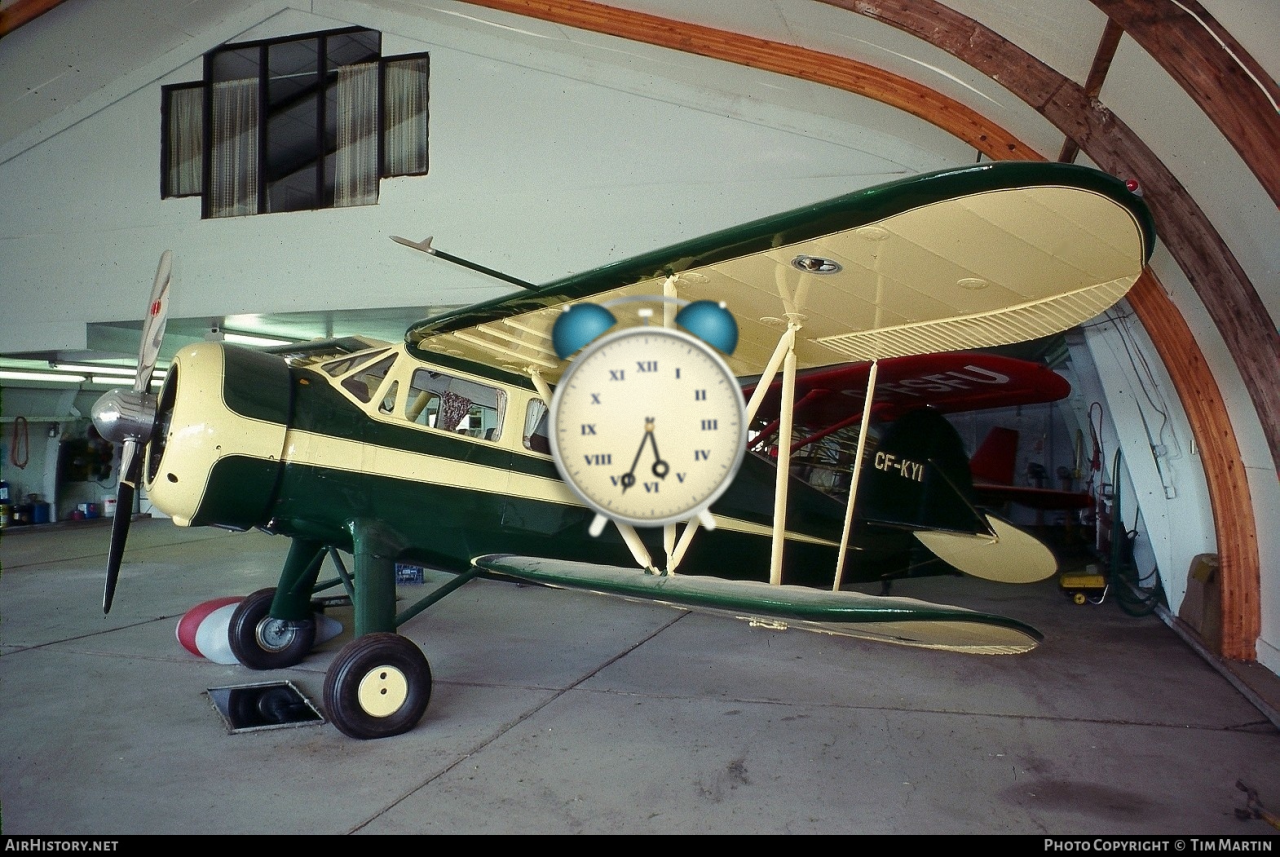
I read {"hour": 5, "minute": 34}
